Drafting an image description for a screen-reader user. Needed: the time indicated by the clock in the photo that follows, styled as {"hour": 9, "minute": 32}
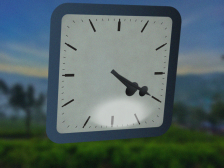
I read {"hour": 4, "minute": 20}
